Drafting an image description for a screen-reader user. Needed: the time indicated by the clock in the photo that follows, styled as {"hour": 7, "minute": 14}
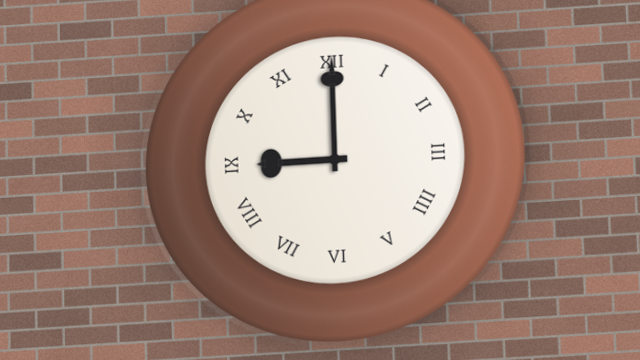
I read {"hour": 9, "minute": 0}
